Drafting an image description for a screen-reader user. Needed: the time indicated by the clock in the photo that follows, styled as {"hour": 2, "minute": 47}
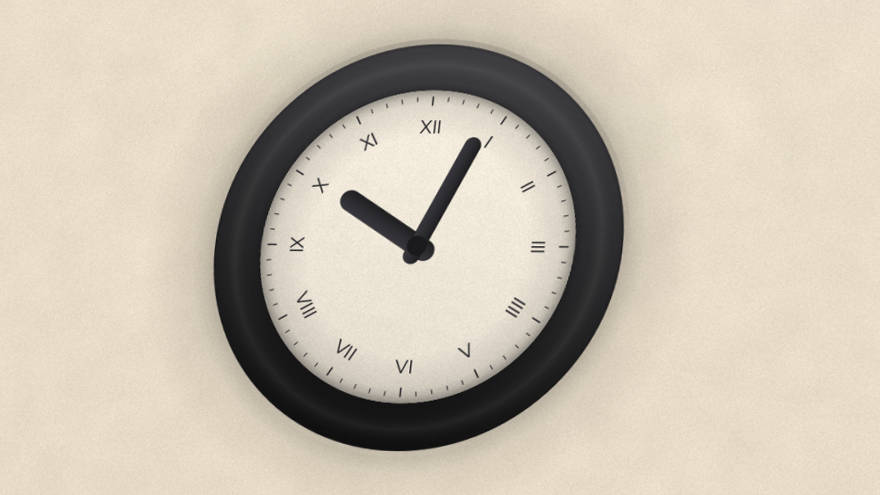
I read {"hour": 10, "minute": 4}
